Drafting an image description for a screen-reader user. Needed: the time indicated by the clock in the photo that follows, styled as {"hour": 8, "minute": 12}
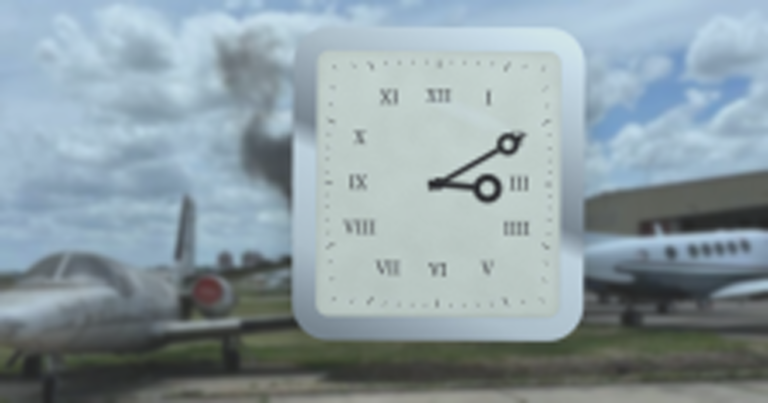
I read {"hour": 3, "minute": 10}
